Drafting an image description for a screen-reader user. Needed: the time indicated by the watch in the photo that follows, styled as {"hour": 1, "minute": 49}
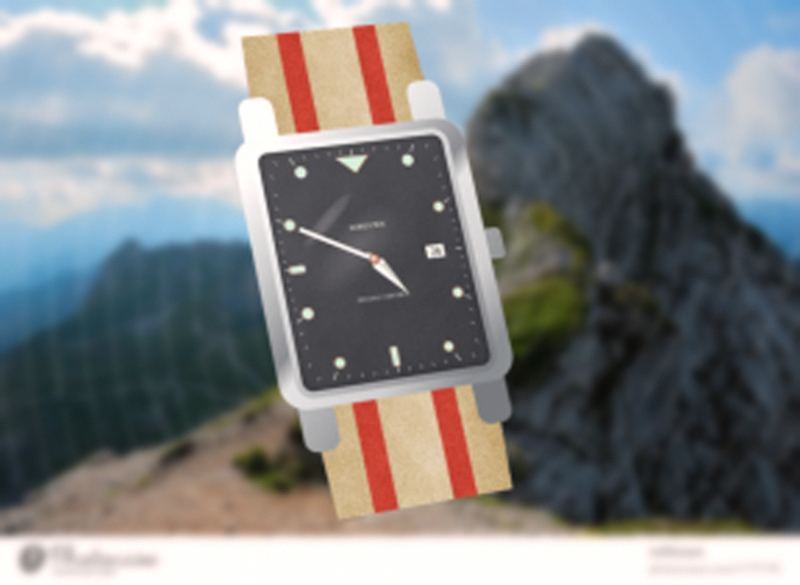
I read {"hour": 4, "minute": 50}
